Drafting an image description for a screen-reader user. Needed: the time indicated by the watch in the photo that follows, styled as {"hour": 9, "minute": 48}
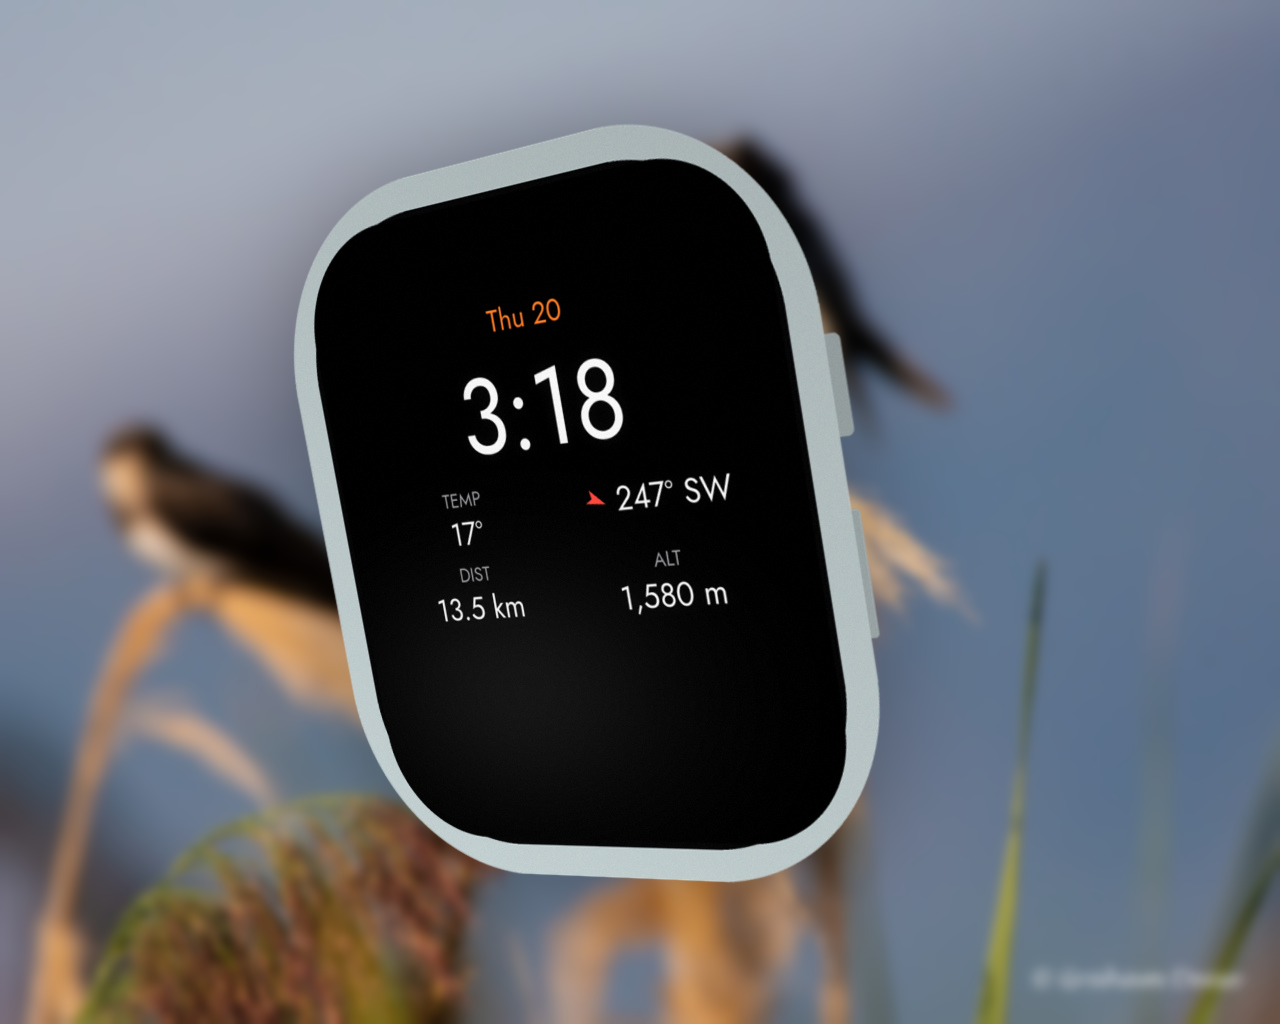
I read {"hour": 3, "minute": 18}
